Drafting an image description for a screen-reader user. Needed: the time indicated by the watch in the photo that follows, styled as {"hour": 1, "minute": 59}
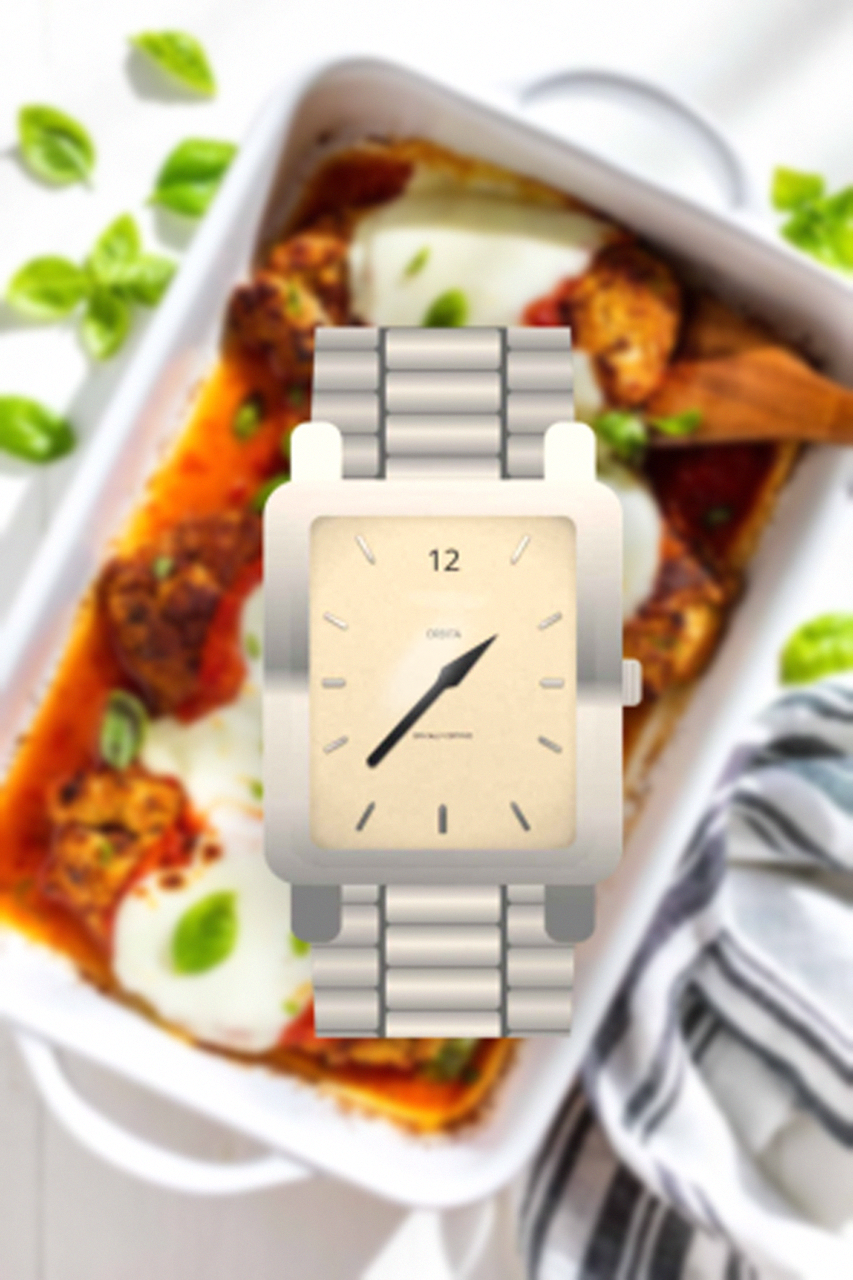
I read {"hour": 1, "minute": 37}
